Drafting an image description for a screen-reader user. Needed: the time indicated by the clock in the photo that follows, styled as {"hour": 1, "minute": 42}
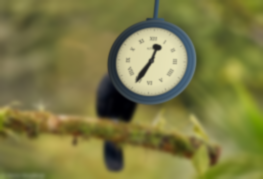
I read {"hour": 12, "minute": 35}
